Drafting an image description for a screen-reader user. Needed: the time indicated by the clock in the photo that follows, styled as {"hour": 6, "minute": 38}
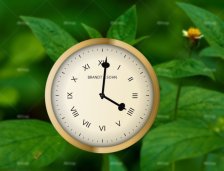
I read {"hour": 4, "minute": 1}
